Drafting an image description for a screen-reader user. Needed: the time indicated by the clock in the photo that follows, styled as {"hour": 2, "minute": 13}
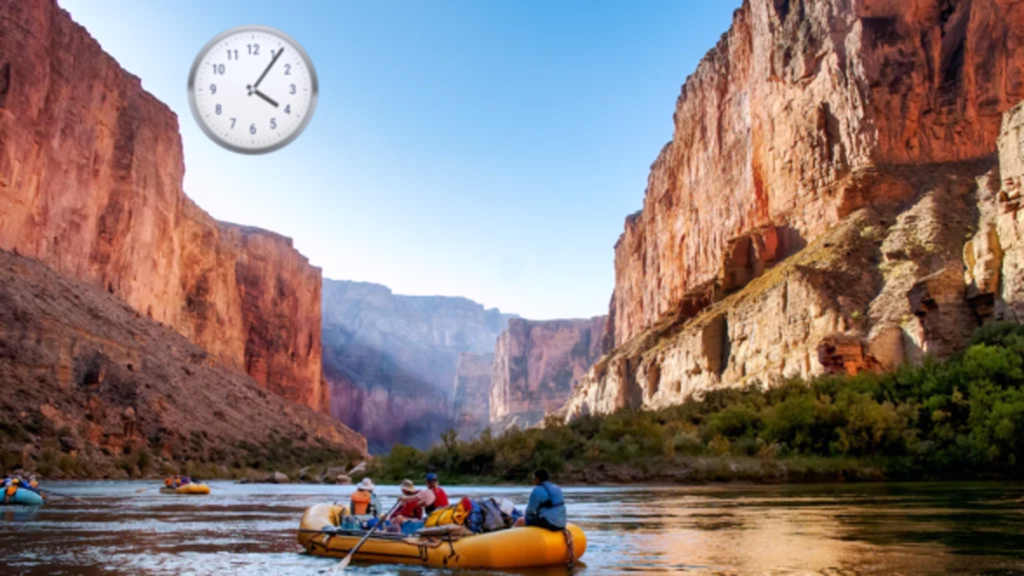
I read {"hour": 4, "minute": 6}
